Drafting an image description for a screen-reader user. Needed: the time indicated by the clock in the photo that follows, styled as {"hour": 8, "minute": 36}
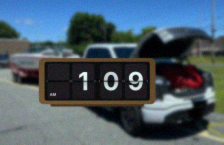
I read {"hour": 1, "minute": 9}
